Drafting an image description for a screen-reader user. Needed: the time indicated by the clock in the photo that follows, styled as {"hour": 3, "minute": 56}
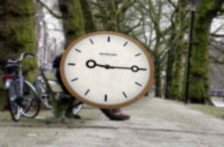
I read {"hour": 9, "minute": 15}
